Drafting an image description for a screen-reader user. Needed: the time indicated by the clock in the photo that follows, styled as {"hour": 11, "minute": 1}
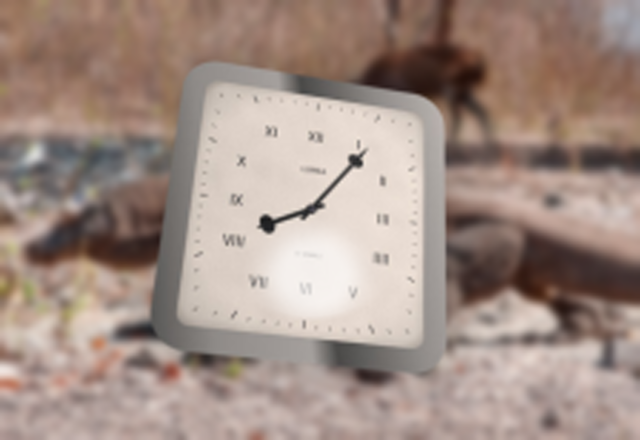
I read {"hour": 8, "minute": 6}
